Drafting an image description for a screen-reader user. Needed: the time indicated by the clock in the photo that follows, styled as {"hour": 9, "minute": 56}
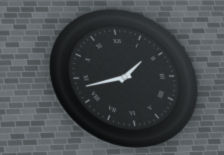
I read {"hour": 1, "minute": 43}
